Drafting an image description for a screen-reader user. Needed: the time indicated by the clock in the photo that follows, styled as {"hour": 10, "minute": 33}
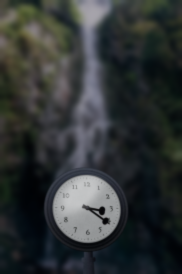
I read {"hour": 3, "minute": 21}
